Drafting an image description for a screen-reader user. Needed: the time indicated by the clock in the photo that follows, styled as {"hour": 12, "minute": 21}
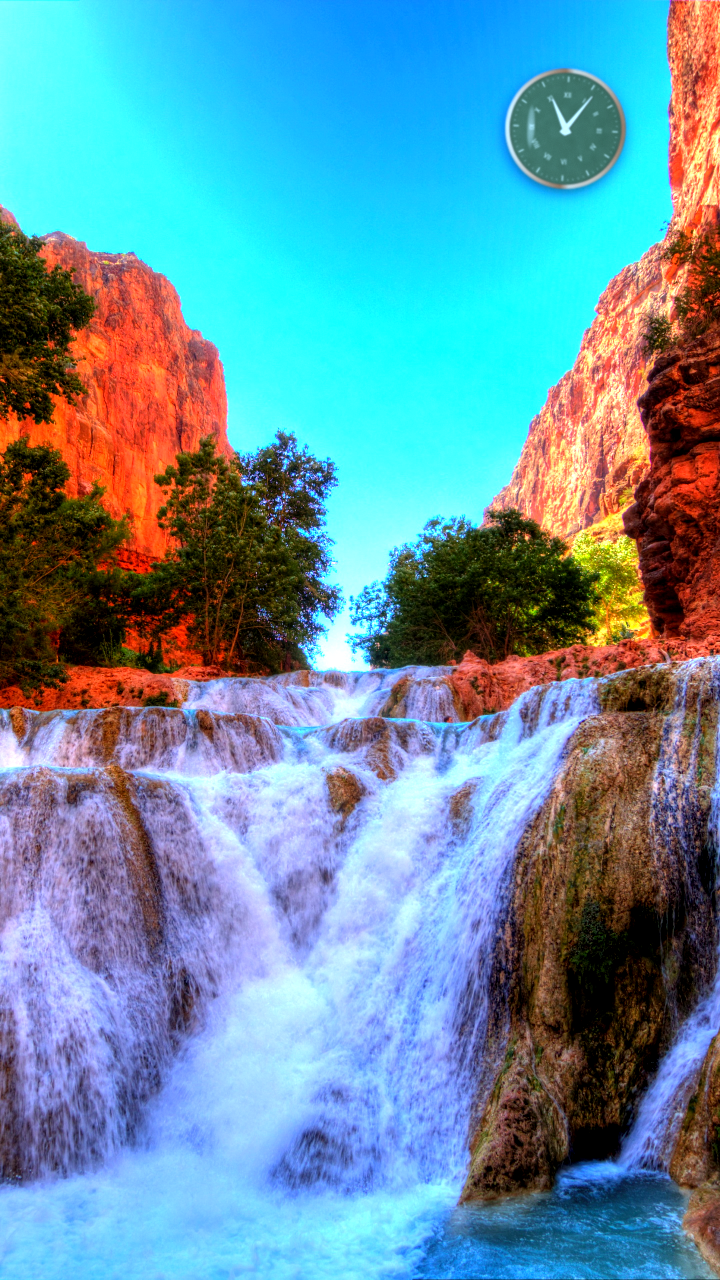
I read {"hour": 11, "minute": 6}
